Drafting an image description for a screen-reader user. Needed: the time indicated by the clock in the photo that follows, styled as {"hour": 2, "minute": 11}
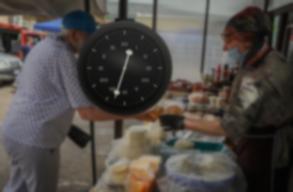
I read {"hour": 12, "minute": 33}
